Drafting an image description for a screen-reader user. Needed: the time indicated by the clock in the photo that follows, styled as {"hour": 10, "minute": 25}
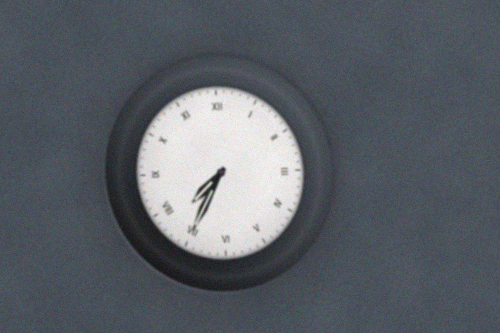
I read {"hour": 7, "minute": 35}
